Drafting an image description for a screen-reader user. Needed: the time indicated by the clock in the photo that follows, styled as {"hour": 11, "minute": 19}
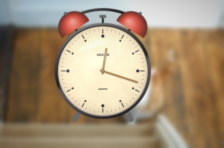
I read {"hour": 12, "minute": 18}
